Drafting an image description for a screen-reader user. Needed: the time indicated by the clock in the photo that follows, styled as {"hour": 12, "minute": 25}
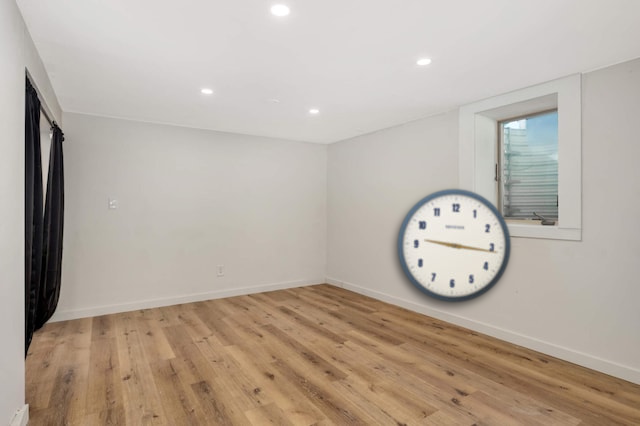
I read {"hour": 9, "minute": 16}
